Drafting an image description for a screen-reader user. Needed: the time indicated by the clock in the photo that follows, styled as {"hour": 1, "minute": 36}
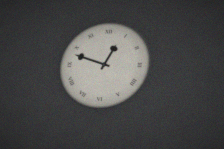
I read {"hour": 12, "minute": 48}
